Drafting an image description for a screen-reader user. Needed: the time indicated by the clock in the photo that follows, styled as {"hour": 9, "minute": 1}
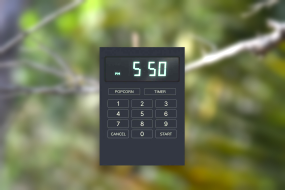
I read {"hour": 5, "minute": 50}
